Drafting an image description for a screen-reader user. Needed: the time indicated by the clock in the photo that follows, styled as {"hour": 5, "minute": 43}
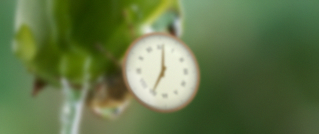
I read {"hour": 7, "minute": 1}
